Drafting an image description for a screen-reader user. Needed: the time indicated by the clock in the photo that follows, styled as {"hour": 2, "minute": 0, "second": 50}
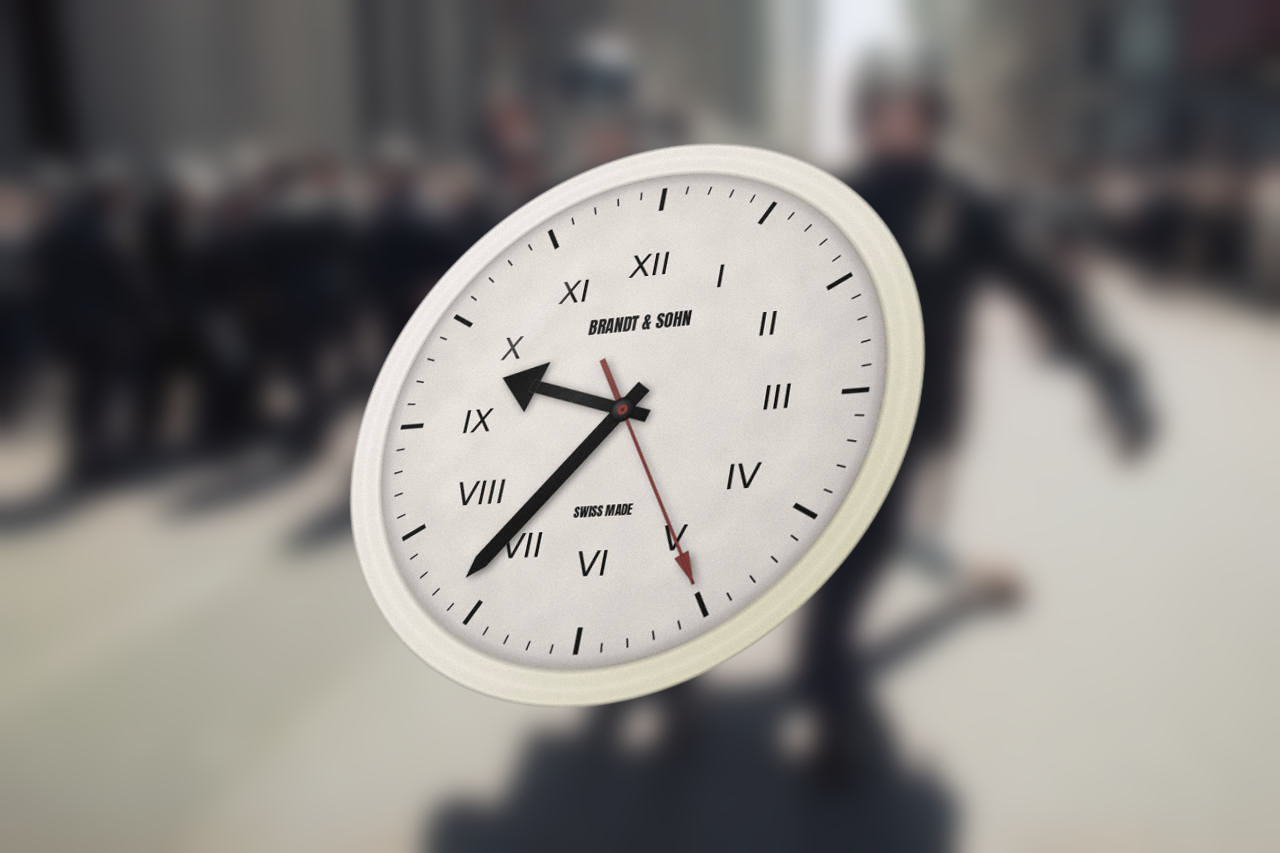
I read {"hour": 9, "minute": 36, "second": 25}
